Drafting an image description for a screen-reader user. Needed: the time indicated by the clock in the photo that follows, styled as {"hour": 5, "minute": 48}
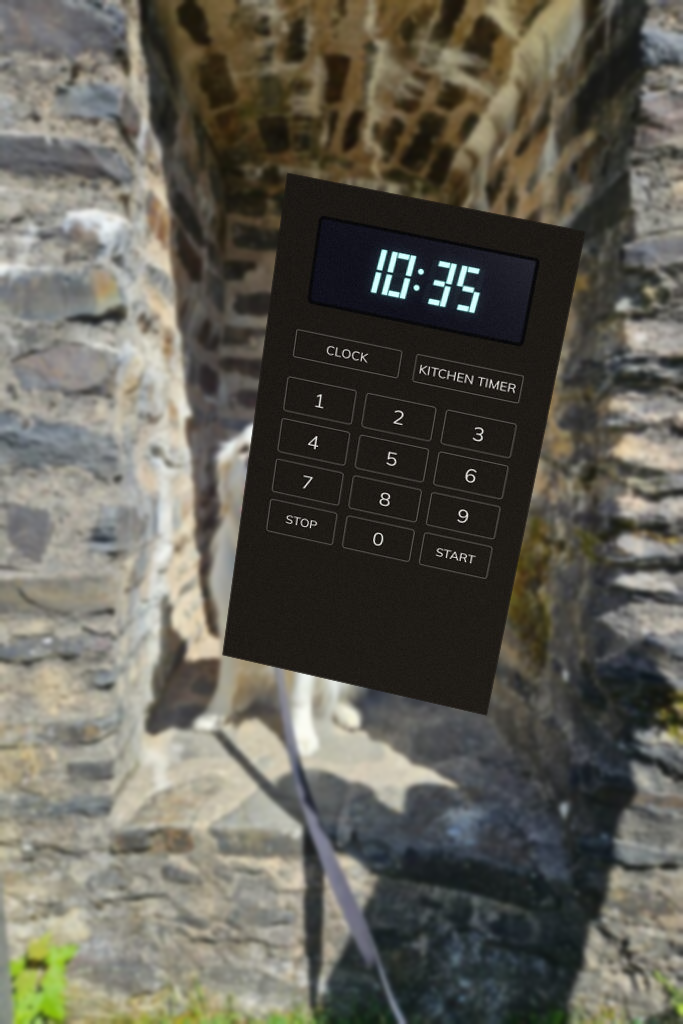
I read {"hour": 10, "minute": 35}
